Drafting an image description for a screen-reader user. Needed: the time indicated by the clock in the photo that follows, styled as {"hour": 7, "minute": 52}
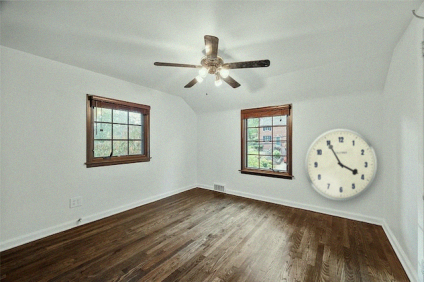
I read {"hour": 3, "minute": 55}
